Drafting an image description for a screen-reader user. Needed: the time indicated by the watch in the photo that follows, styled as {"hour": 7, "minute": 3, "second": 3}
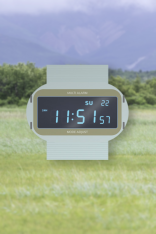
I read {"hour": 11, "minute": 51, "second": 57}
